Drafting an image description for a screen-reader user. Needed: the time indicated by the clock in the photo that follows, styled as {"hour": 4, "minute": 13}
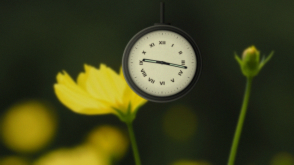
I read {"hour": 9, "minute": 17}
